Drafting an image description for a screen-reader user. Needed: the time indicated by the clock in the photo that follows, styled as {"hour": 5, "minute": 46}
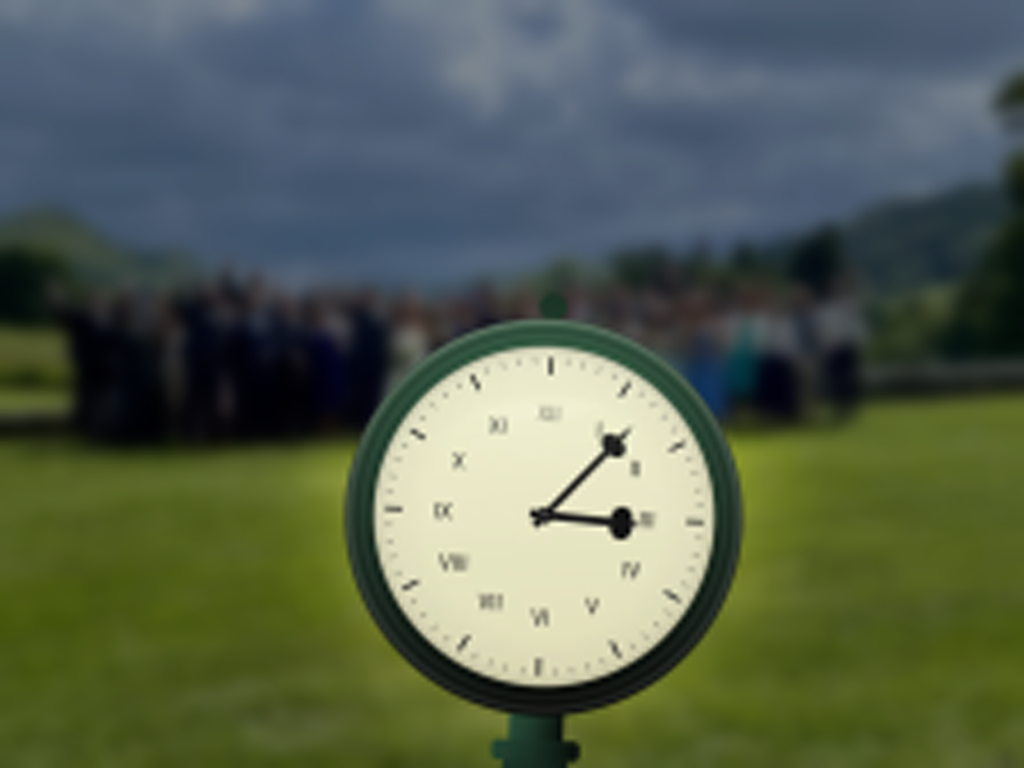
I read {"hour": 3, "minute": 7}
